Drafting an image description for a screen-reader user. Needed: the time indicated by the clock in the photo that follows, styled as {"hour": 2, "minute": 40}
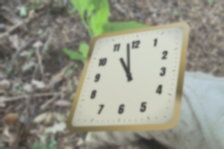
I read {"hour": 10, "minute": 58}
